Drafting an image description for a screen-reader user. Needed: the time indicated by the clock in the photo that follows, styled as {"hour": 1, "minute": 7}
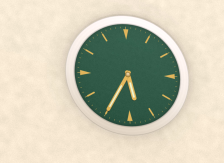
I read {"hour": 5, "minute": 35}
